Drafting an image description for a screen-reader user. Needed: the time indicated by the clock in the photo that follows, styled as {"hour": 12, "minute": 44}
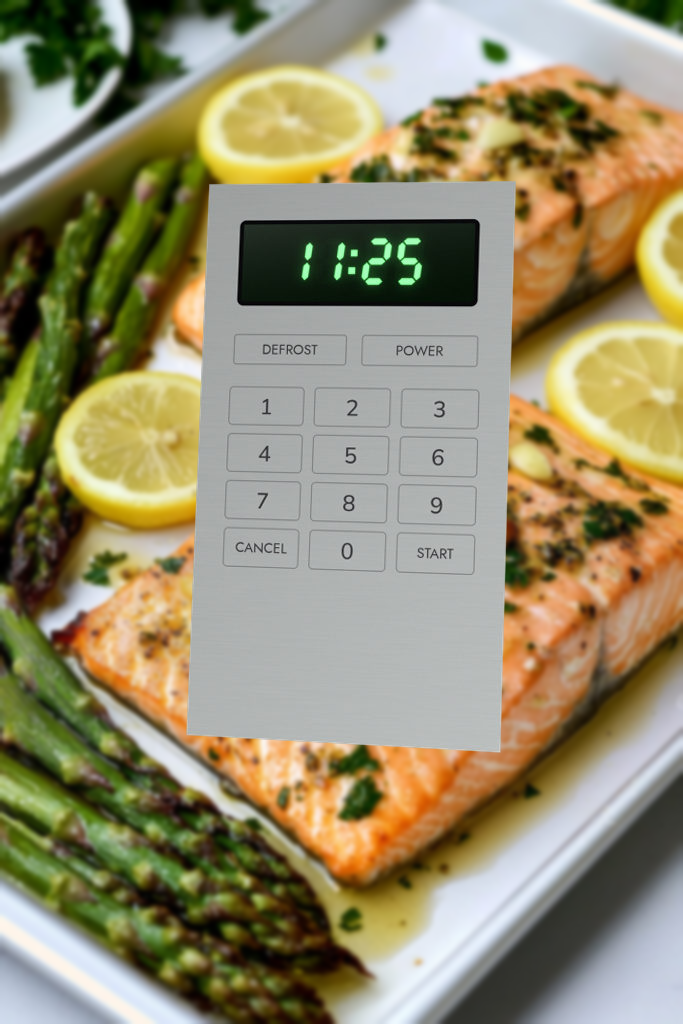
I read {"hour": 11, "minute": 25}
